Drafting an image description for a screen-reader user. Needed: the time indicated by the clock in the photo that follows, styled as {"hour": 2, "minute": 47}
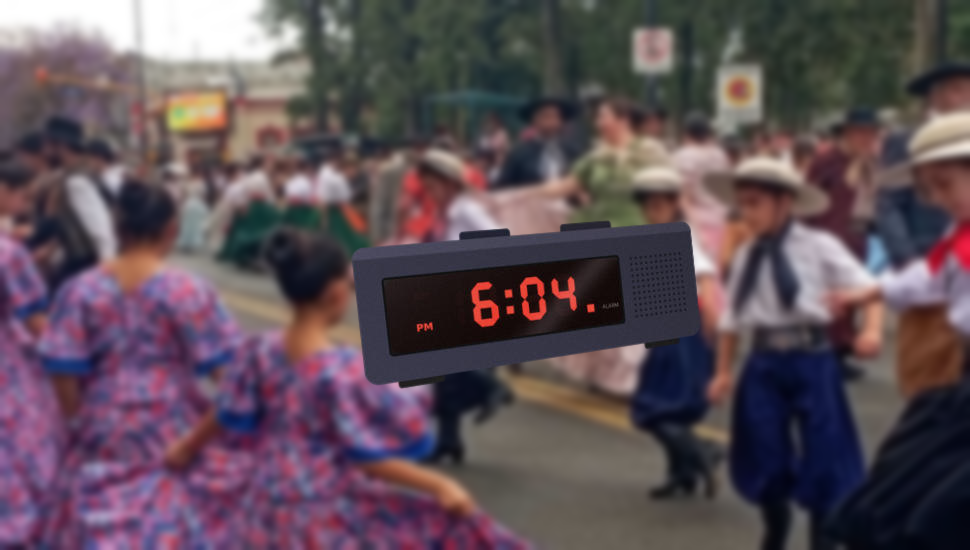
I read {"hour": 6, "minute": 4}
